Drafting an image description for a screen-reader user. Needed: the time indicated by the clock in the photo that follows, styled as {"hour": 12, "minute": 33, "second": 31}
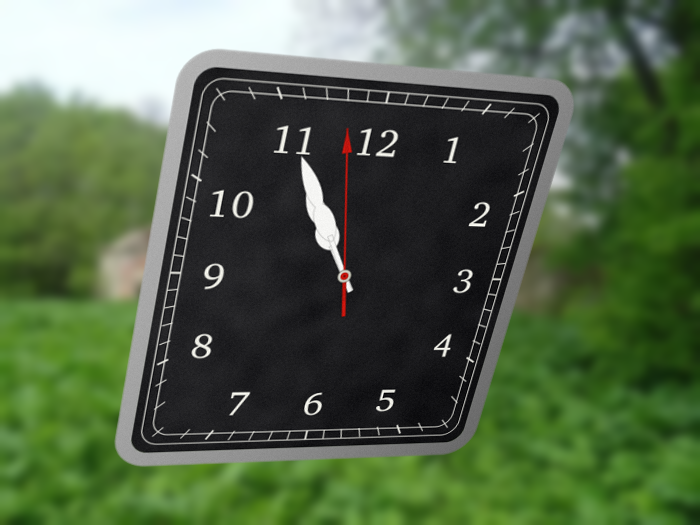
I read {"hour": 10, "minute": 54, "second": 58}
